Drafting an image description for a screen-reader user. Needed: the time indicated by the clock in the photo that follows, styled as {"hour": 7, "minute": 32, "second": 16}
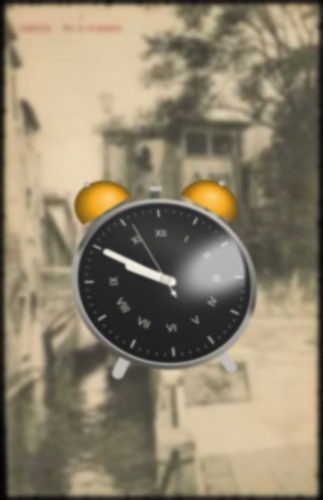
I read {"hour": 9, "minute": 49, "second": 56}
